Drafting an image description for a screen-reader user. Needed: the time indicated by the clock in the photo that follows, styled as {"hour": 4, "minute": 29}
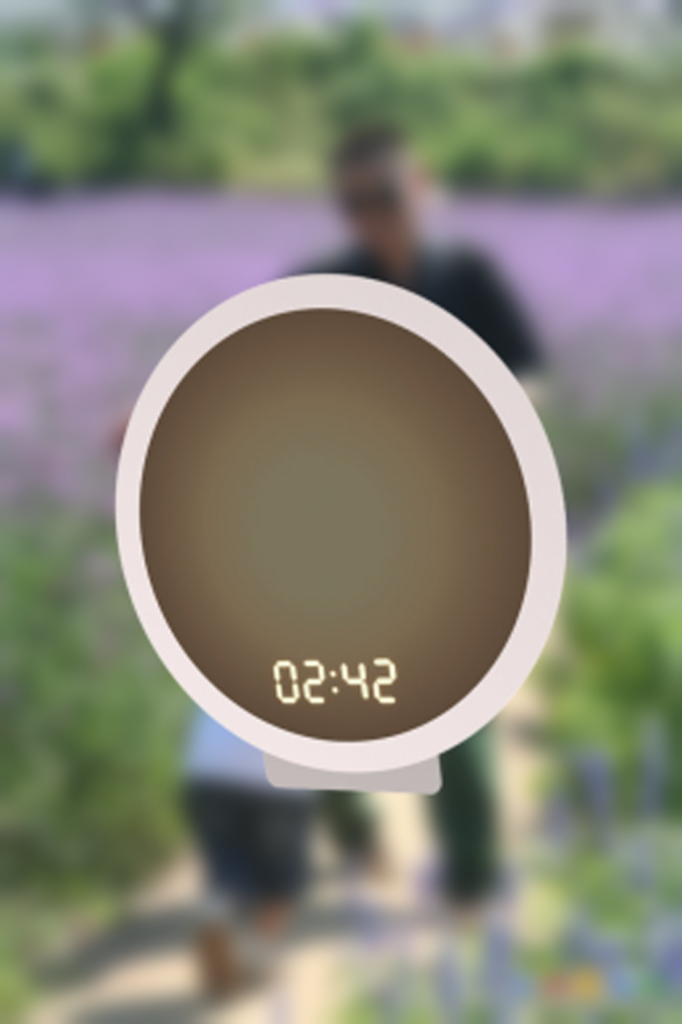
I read {"hour": 2, "minute": 42}
